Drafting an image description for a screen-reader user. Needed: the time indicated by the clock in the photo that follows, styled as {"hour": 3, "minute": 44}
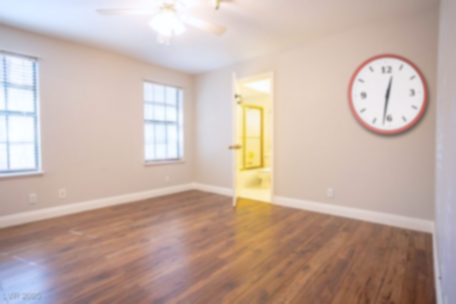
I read {"hour": 12, "minute": 32}
